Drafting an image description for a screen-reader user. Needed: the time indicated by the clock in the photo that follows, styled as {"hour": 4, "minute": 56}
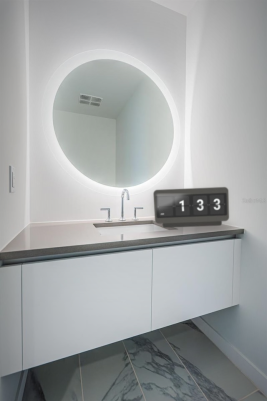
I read {"hour": 1, "minute": 33}
